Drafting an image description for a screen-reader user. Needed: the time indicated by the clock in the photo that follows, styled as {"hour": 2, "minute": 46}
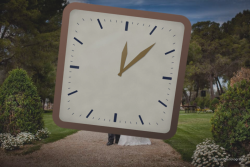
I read {"hour": 12, "minute": 7}
